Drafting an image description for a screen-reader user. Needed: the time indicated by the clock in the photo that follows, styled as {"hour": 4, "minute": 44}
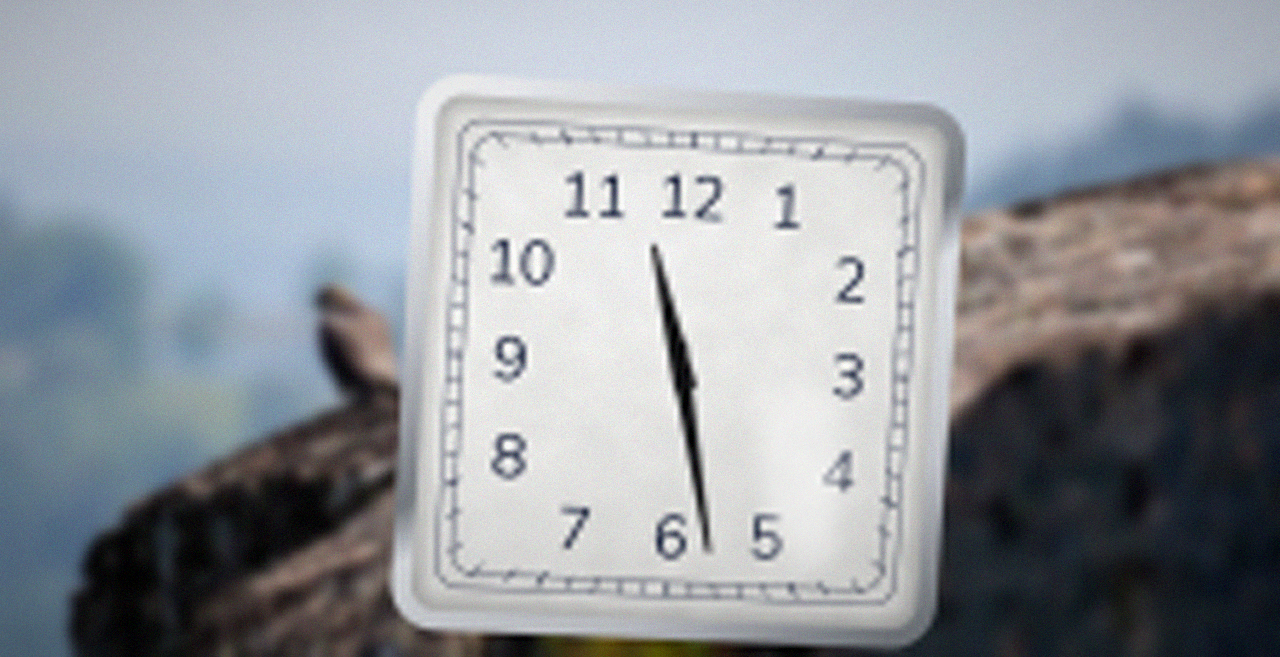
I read {"hour": 11, "minute": 28}
